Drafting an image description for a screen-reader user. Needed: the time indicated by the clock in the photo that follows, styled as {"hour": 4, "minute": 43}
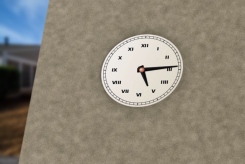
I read {"hour": 5, "minute": 14}
